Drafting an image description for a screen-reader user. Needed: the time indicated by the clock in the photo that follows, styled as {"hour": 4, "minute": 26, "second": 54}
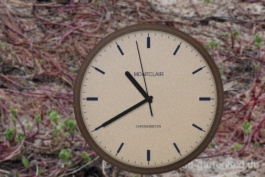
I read {"hour": 10, "minute": 39, "second": 58}
